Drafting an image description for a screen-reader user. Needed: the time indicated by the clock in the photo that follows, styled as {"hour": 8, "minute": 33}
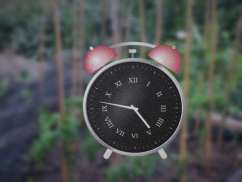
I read {"hour": 4, "minute": 47}
